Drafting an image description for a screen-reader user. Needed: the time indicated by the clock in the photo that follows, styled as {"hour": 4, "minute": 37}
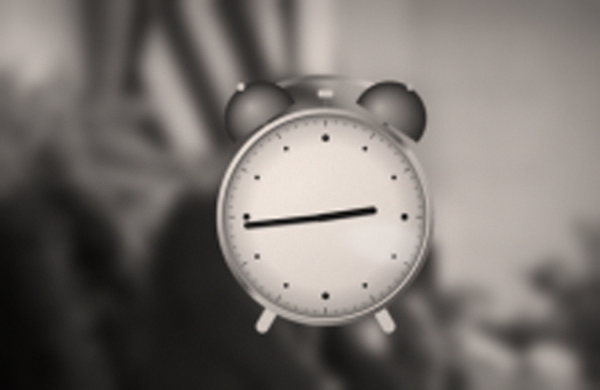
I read {"hour": 2, "minute": 44}
